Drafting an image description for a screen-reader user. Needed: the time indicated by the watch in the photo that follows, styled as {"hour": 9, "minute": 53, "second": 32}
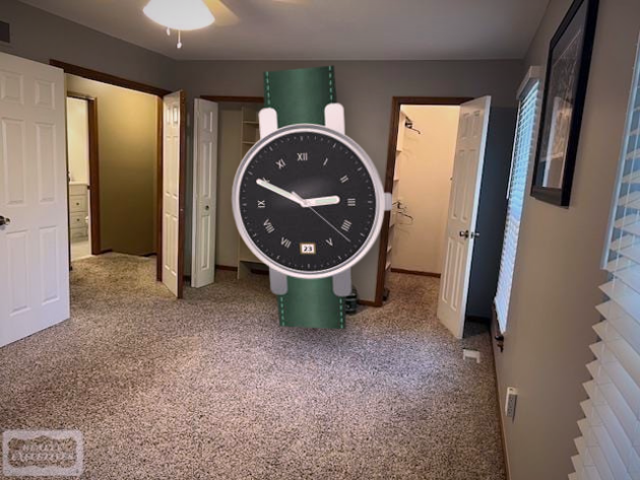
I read {"hour": 2, "minute": 49, "second": 22}
